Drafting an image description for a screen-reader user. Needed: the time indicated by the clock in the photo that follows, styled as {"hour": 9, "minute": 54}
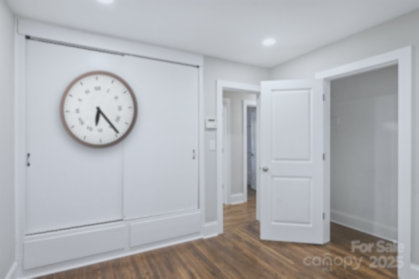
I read {"hour": 6, "minute": 24}
